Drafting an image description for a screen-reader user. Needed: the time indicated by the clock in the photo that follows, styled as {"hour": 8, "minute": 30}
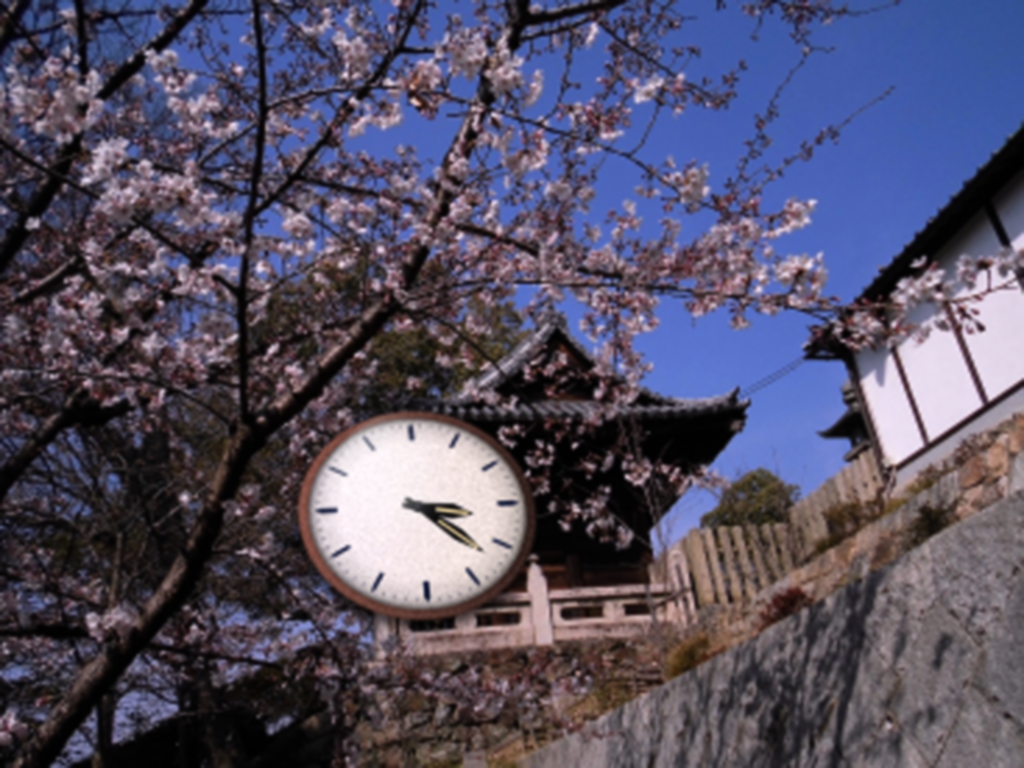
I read {"hour": 3, "minute": 22}
